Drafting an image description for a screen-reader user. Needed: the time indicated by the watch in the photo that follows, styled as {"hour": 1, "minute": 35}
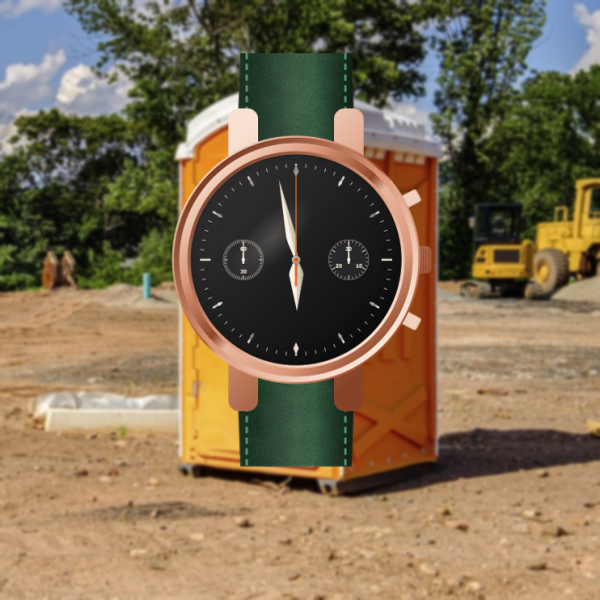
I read {"hour": 5, "minute": 58}
